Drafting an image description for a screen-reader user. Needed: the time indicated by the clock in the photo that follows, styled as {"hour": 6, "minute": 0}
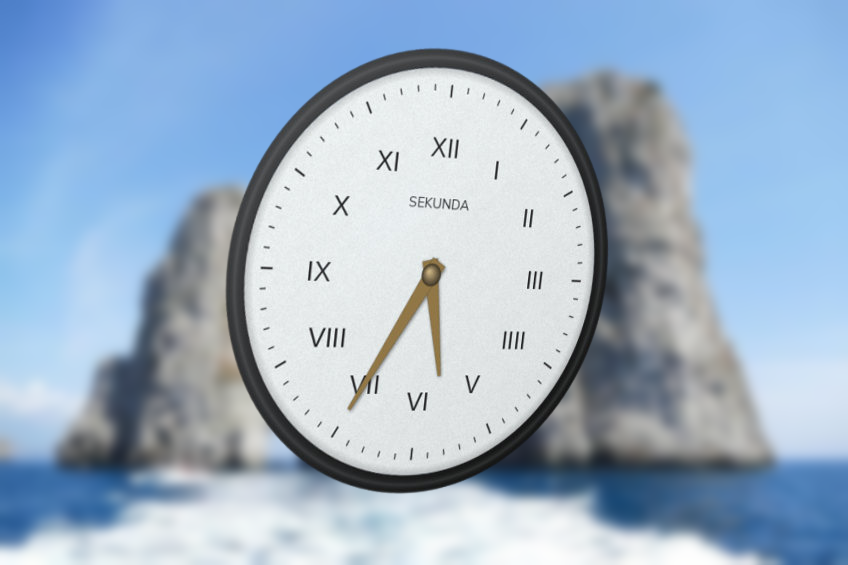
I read {"hour": 5, "minute": 35}
